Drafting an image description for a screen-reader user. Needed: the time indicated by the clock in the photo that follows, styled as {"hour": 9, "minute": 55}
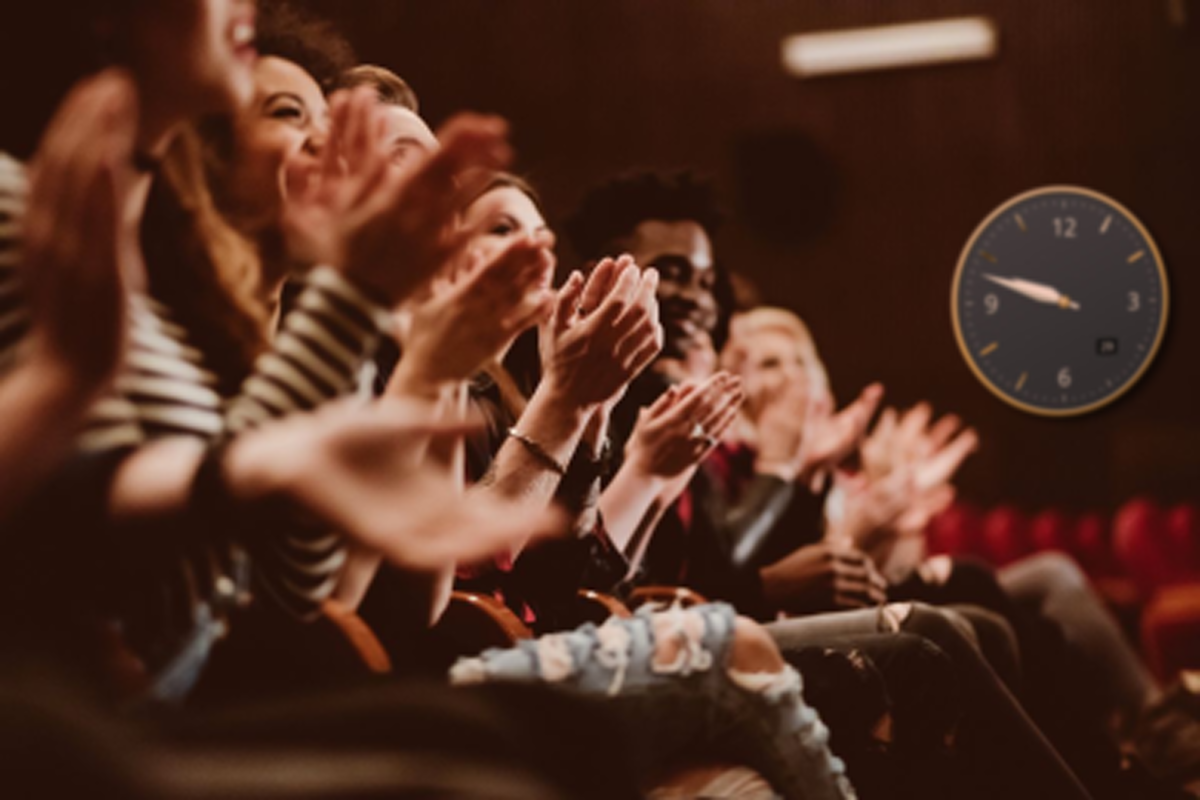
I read {"hour": 9, "minute": 48}
